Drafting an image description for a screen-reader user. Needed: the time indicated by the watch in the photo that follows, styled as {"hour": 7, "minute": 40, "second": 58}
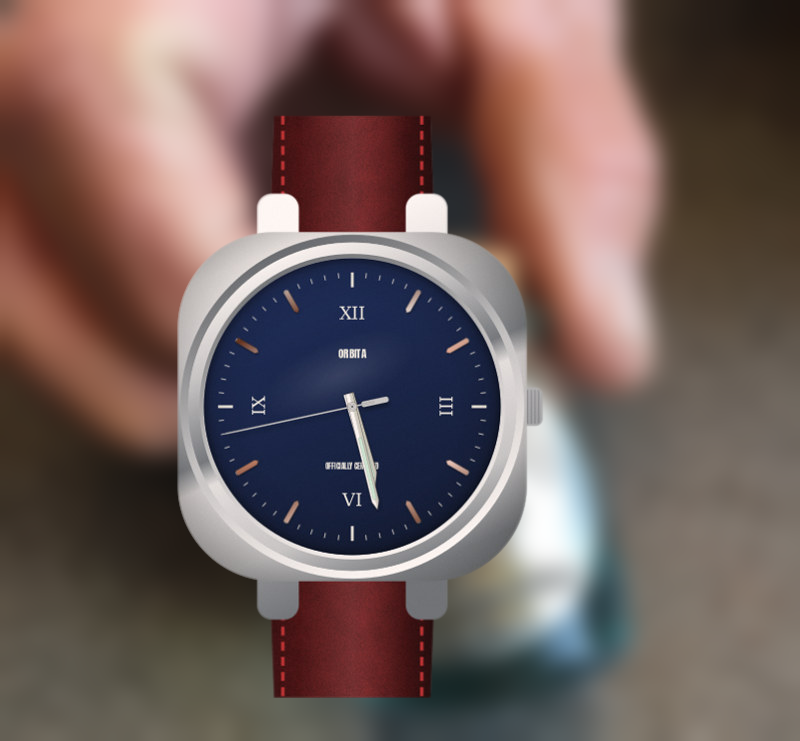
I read {"hour": 5, "minute": 27, "second": 43}
